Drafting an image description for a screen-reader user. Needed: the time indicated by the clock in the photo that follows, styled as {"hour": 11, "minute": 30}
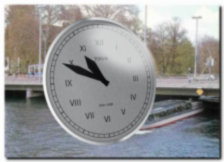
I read {"hour": 10, "minute": 49}
